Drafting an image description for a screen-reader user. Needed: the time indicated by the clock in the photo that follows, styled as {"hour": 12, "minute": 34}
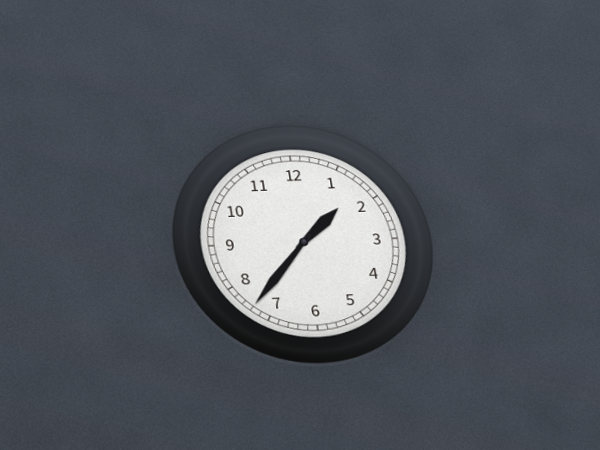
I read {"hour": 1, "minute": 37}
